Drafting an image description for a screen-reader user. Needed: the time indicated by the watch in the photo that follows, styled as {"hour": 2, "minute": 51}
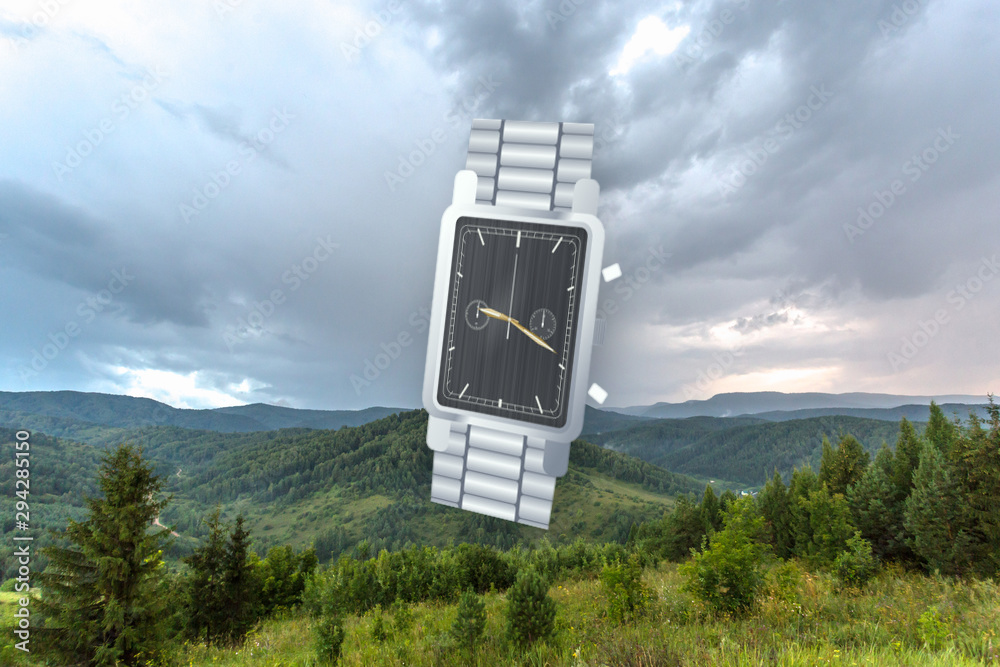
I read {"hour": 9, "minute": 19}
